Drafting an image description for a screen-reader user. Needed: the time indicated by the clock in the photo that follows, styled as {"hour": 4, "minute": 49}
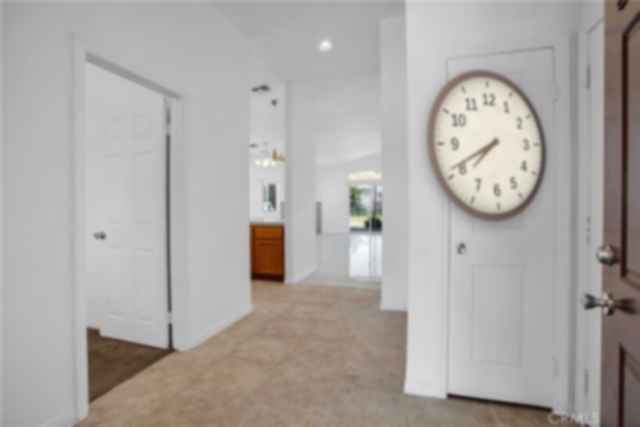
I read {"hour": 7, "minute": 41}
